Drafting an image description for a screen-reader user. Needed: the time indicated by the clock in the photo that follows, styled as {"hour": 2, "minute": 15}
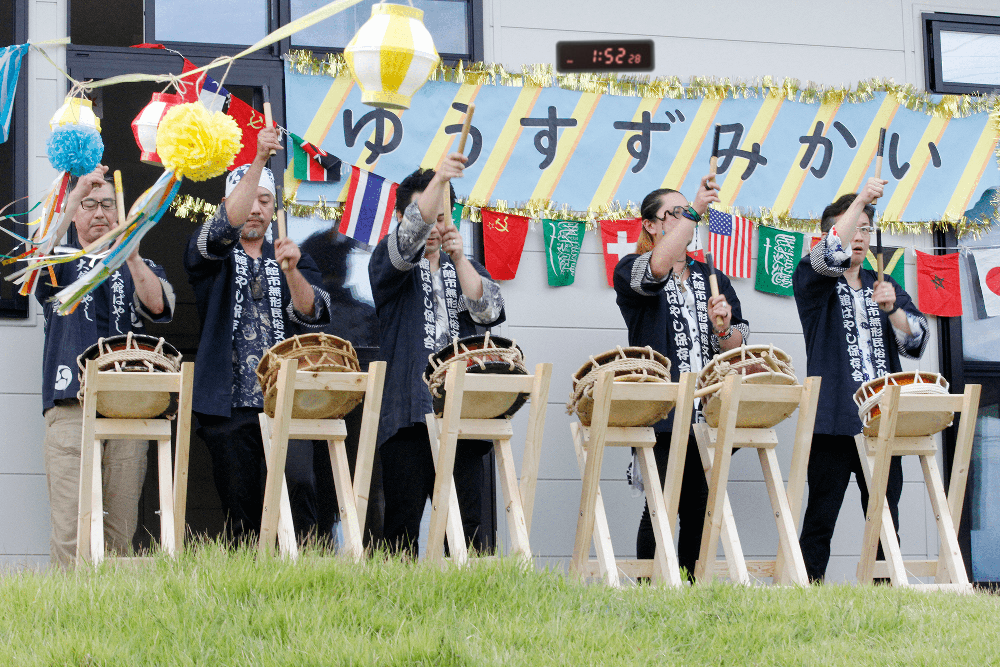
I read {"hour": 1, "minute": 52}
